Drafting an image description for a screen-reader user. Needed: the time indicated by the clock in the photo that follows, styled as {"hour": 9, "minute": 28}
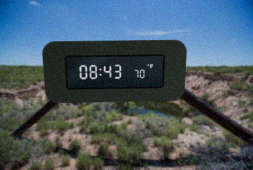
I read {"hour": 8, "minute": 43}
